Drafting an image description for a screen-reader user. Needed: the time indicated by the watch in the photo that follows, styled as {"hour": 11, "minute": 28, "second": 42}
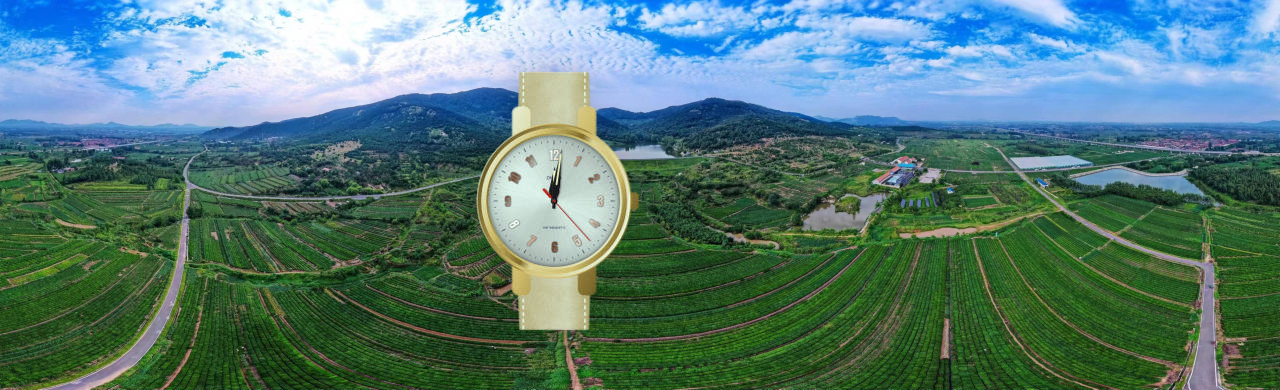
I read {"hour": 12, "minute": 1, "second": 23}
